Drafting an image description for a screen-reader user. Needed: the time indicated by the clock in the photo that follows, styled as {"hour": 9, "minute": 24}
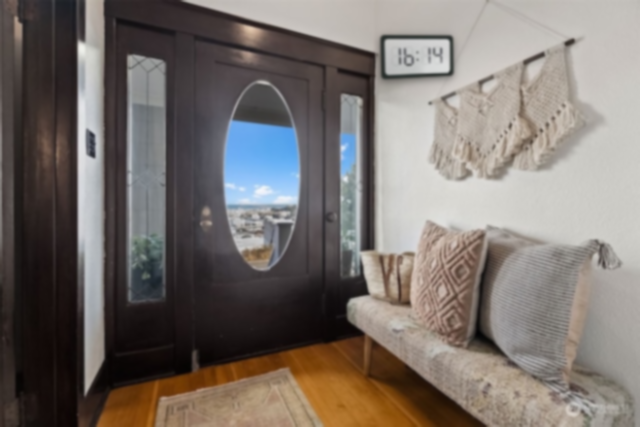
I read {"hour": 16, "minute": 14}
